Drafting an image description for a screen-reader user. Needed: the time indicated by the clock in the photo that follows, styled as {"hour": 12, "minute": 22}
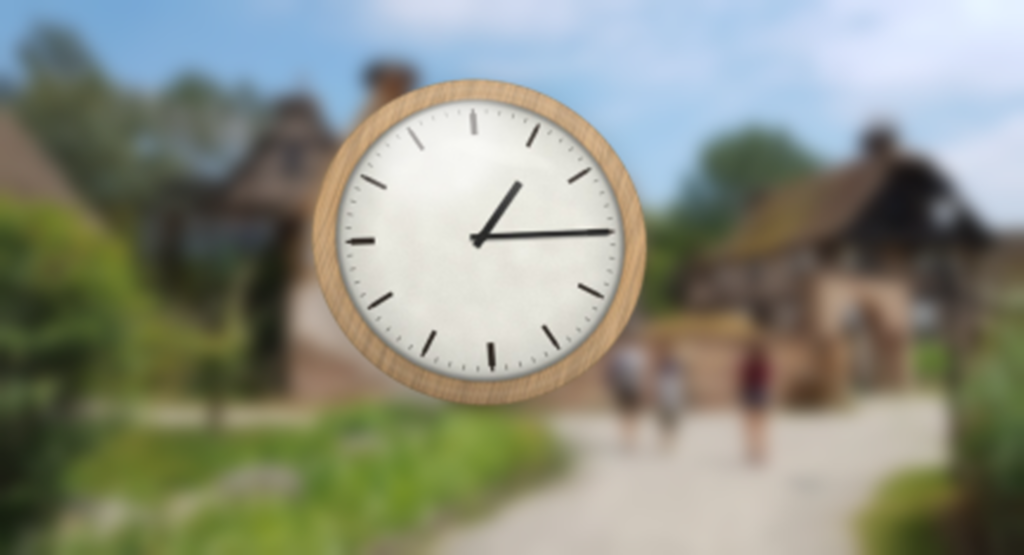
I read {"hour": 1, "minute": 15}
